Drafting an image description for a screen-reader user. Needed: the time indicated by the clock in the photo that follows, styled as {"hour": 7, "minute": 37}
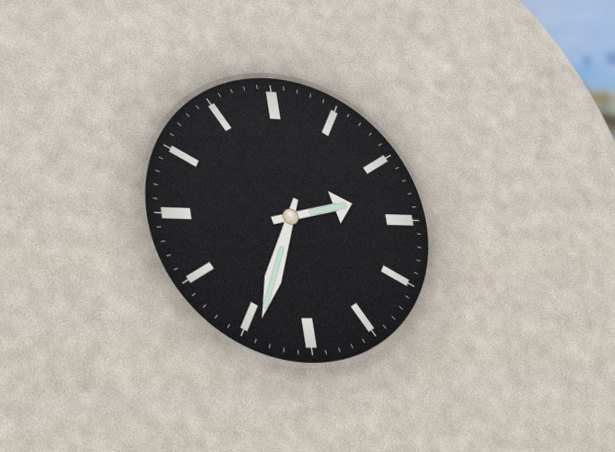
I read {"hour": 2, "minute": 34}
